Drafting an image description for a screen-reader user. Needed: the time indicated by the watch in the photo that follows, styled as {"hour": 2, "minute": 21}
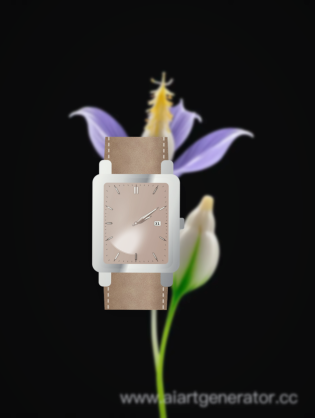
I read {"hour": 2, "minute": 9}
